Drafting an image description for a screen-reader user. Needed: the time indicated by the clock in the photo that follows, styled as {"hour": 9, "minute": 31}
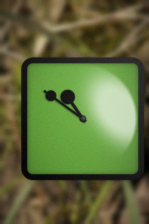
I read {"hour": 10, "minute": 51}
